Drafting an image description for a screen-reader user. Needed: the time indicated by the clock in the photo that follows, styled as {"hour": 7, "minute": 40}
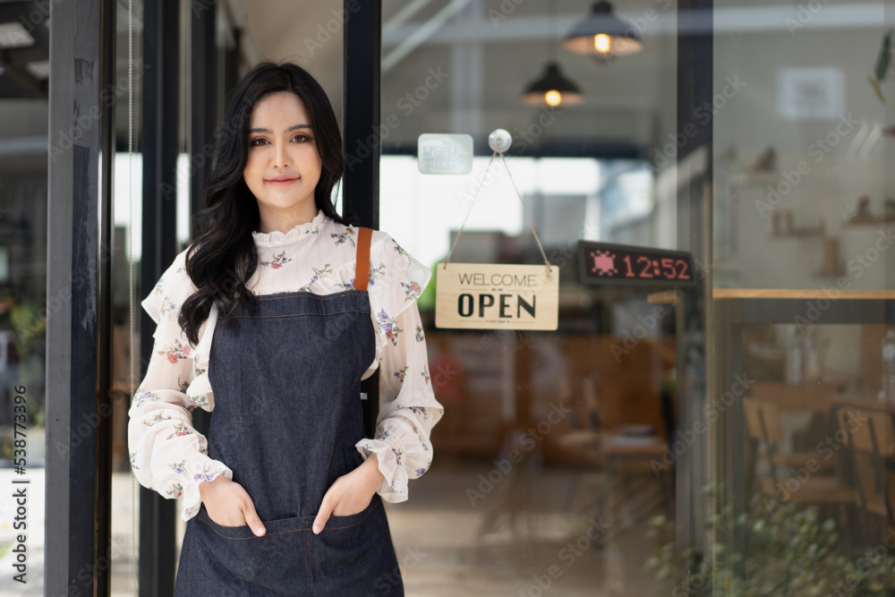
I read {"hour": 12, "minute": 52}
